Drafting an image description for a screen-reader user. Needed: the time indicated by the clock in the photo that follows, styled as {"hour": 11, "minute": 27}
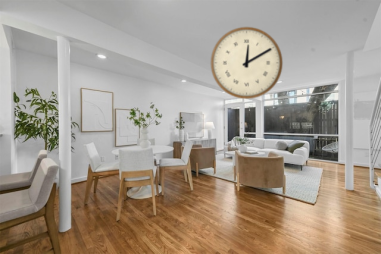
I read {"hour": 12, "minute": 10}
